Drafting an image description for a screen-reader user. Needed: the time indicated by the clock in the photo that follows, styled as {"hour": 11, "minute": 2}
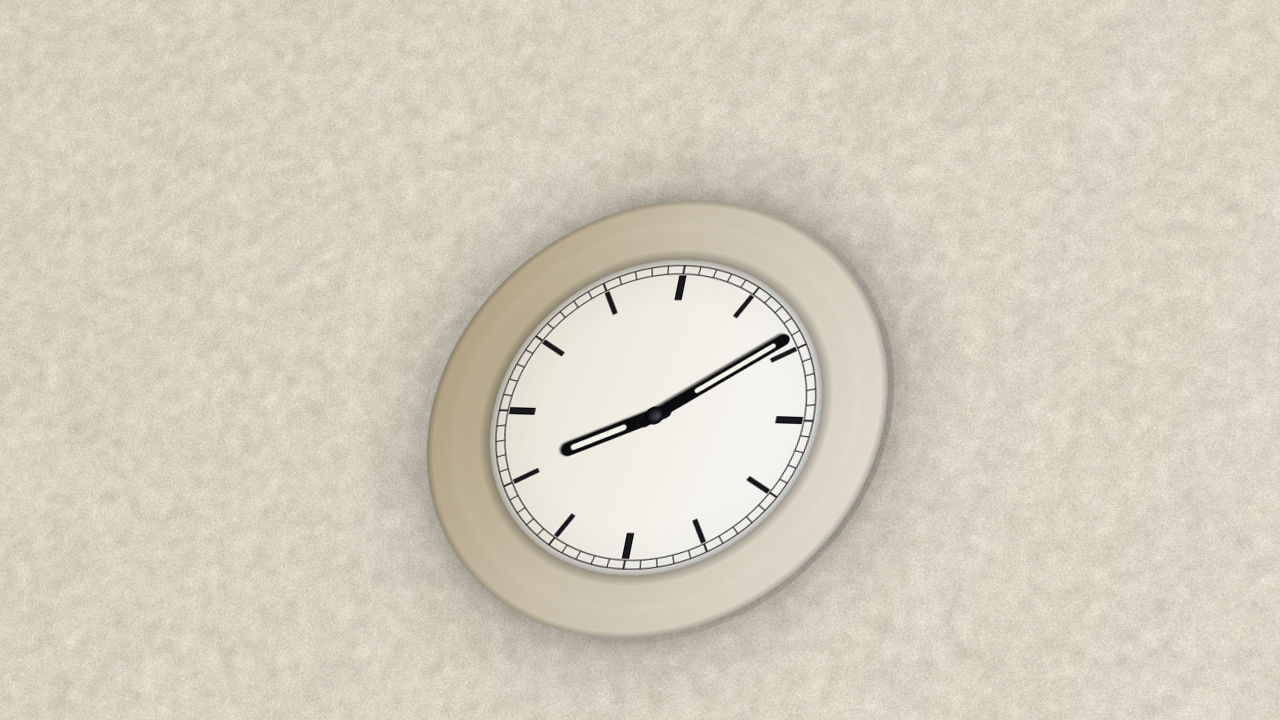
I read {"hour": 8, "minute": 9}
